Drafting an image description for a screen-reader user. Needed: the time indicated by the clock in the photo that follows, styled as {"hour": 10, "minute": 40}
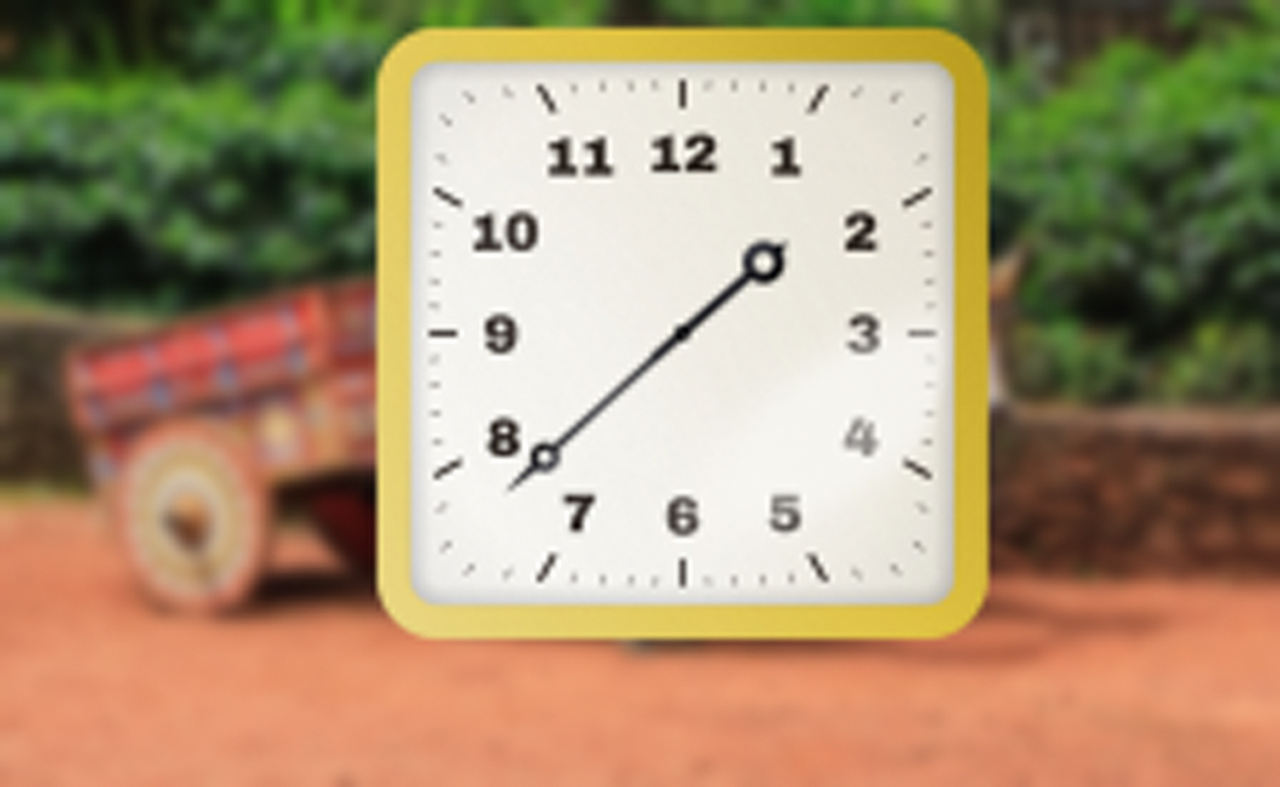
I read {"hour": 1, "minute": 38}
